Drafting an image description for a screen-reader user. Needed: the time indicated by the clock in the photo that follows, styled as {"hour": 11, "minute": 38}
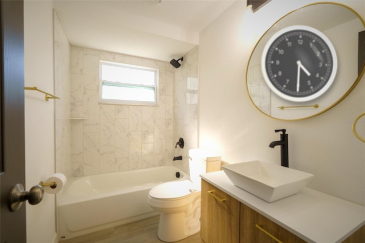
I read {"hour": 4, "minute": 30}
